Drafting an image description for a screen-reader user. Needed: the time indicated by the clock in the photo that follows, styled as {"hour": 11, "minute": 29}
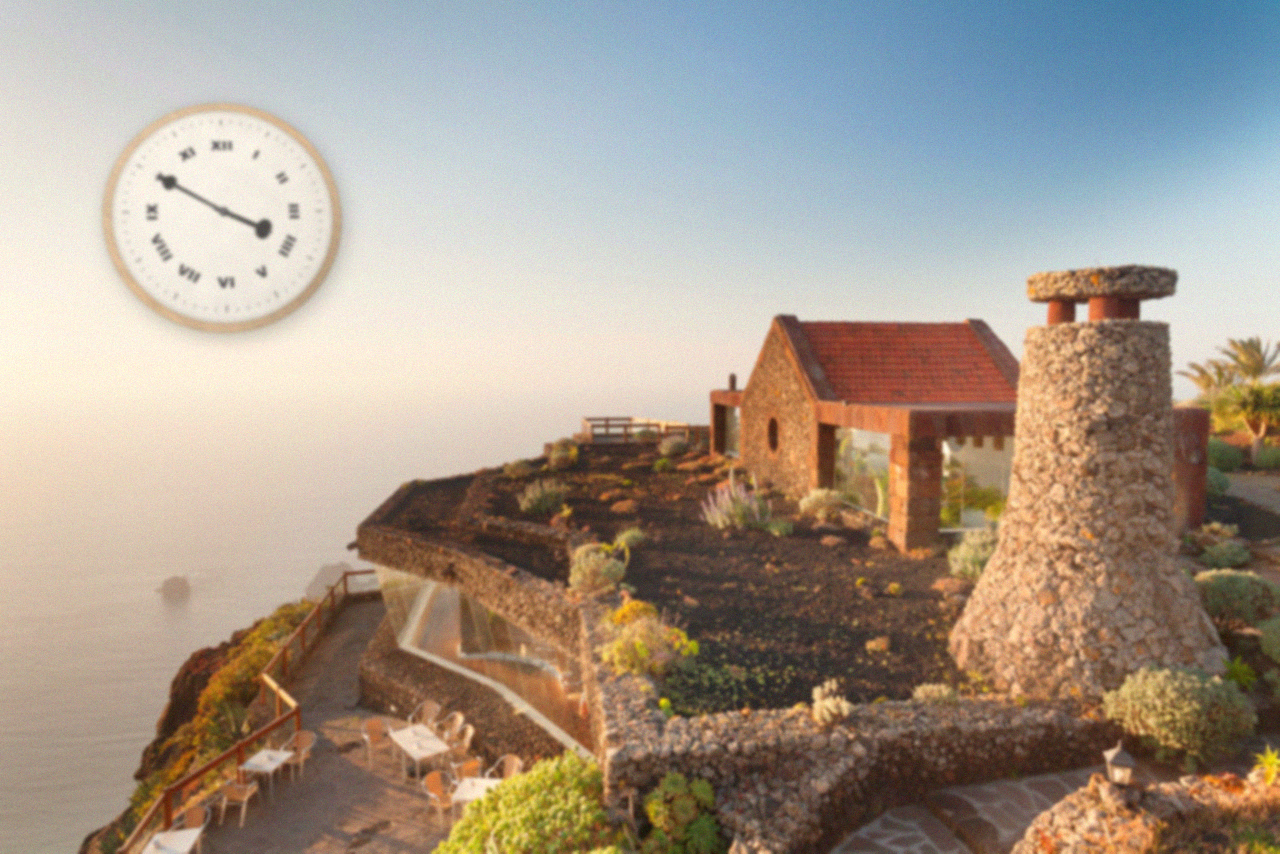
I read {"hour": 3, "minute": 50}
